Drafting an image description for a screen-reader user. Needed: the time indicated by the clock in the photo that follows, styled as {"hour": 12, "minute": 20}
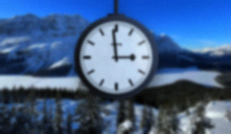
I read {"hour": 2, "minute": 59}
